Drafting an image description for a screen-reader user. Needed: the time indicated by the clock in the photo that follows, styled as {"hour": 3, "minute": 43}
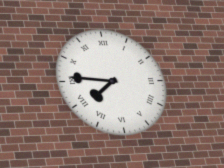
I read {"hour": 7, "minute": 46}
